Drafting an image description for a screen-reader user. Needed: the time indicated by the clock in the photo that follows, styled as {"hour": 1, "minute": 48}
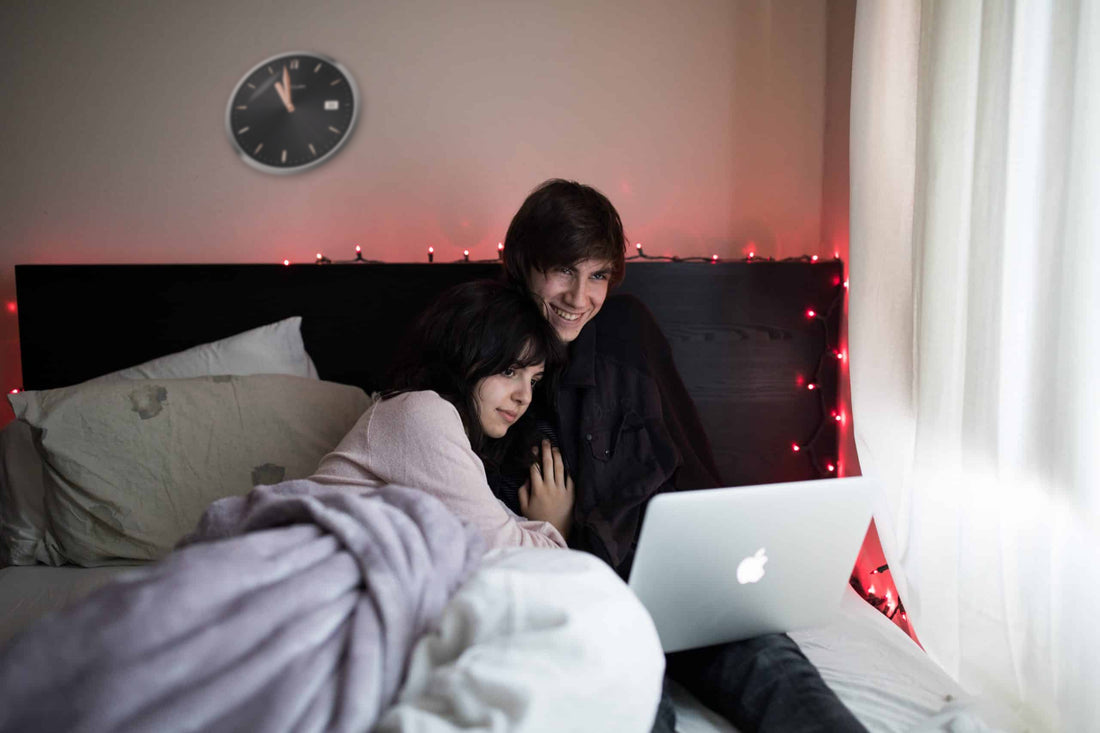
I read {"hour": 10, "minute": 58}
